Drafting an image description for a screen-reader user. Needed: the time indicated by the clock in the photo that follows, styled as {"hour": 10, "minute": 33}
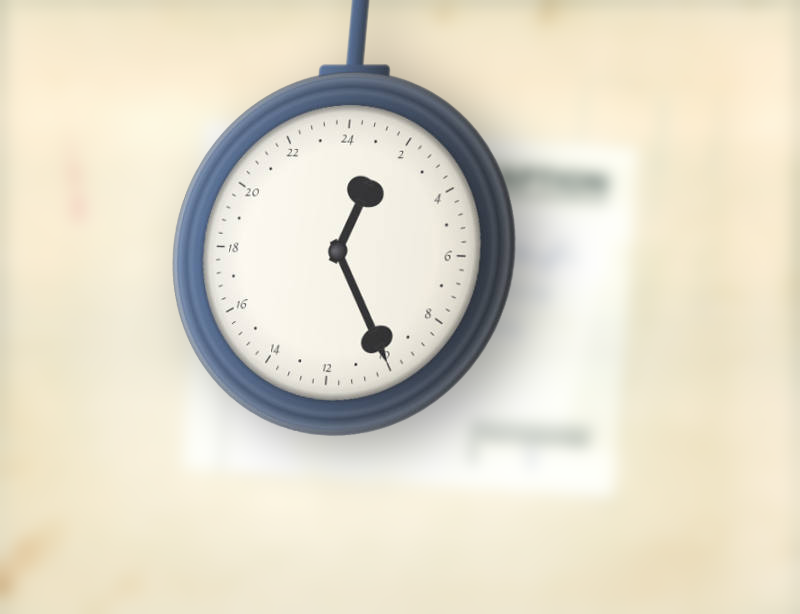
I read {"hour": 1, "minute": 25}
